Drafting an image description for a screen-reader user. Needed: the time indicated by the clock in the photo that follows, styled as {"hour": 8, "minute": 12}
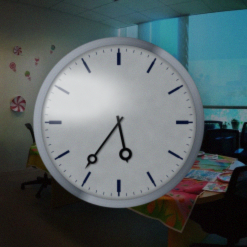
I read {"hour": 5, "minute": 36}
